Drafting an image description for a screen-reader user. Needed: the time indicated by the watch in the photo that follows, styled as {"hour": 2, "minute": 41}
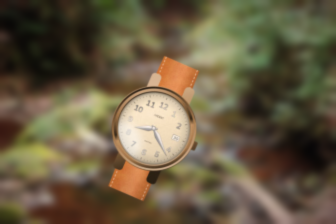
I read {"hour": 8, "minute": 22}
